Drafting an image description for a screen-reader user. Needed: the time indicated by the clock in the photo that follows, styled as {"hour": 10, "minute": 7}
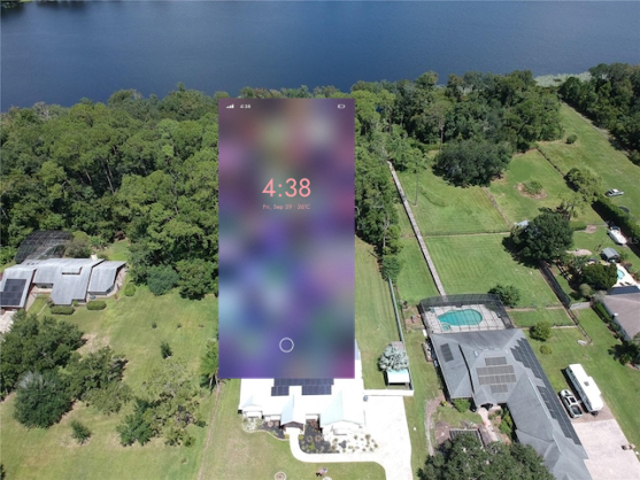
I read {"hour": 4, "minute": 38}
